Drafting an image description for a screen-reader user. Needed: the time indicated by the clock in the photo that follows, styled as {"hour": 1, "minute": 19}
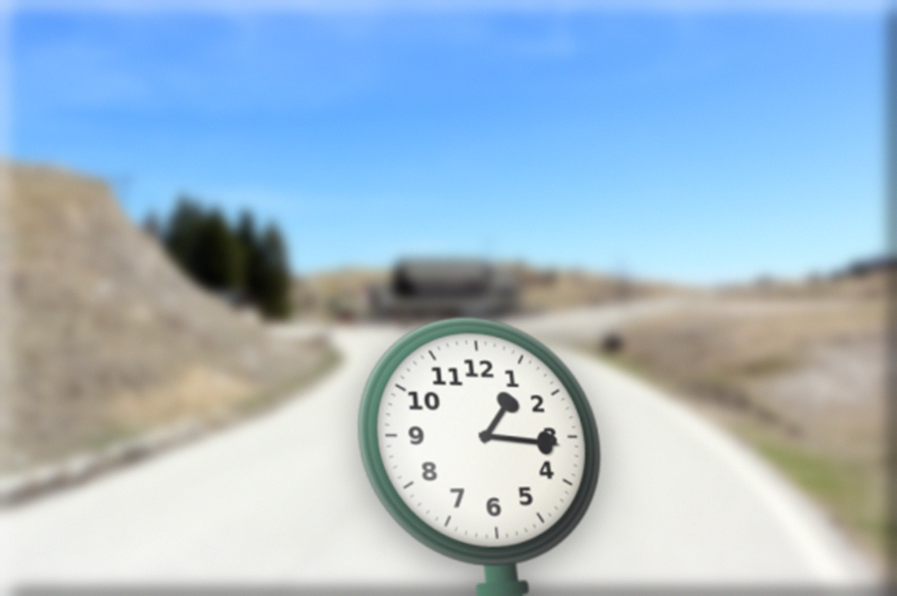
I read {"hour": 1, "minute": 16}
